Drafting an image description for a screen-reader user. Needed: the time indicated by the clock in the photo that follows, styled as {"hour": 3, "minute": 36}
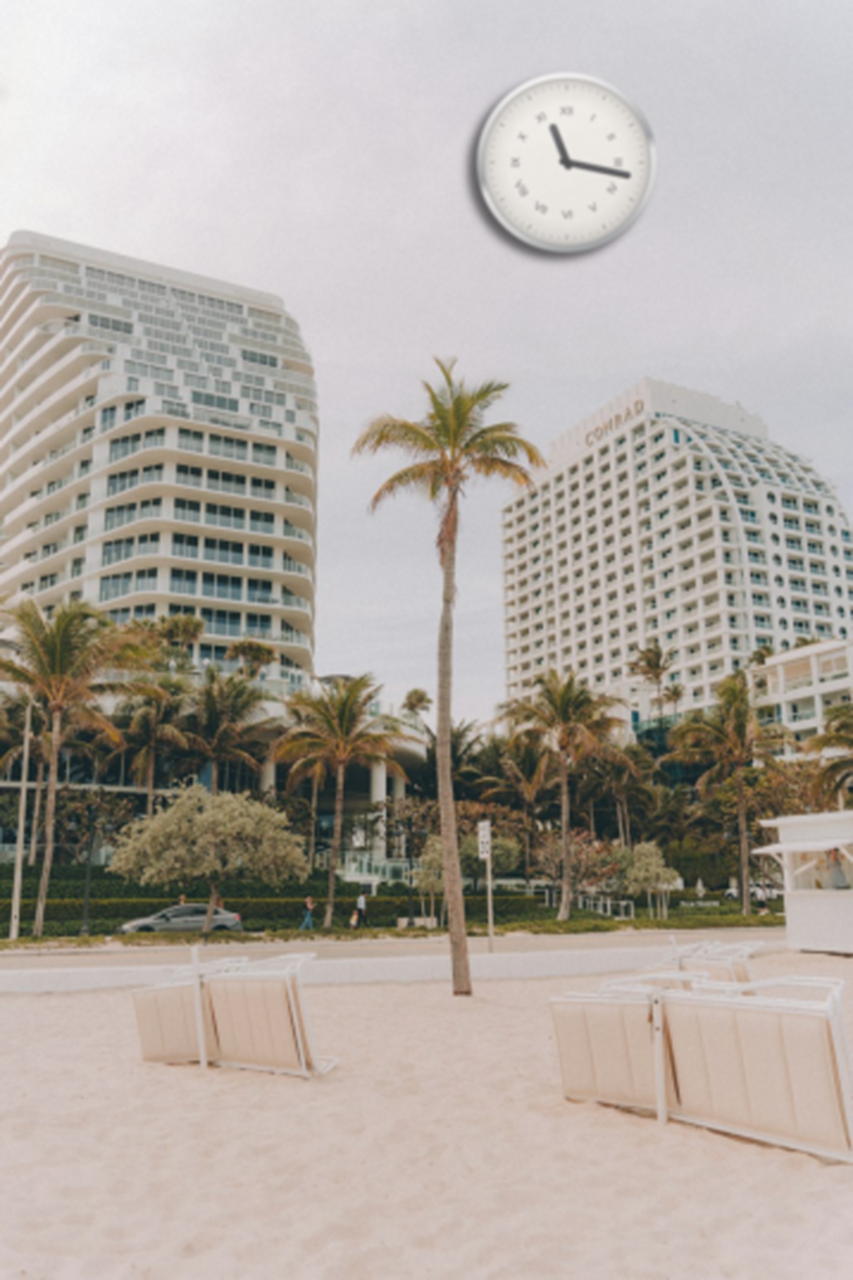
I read {"hour": 11, "minute": 17}
